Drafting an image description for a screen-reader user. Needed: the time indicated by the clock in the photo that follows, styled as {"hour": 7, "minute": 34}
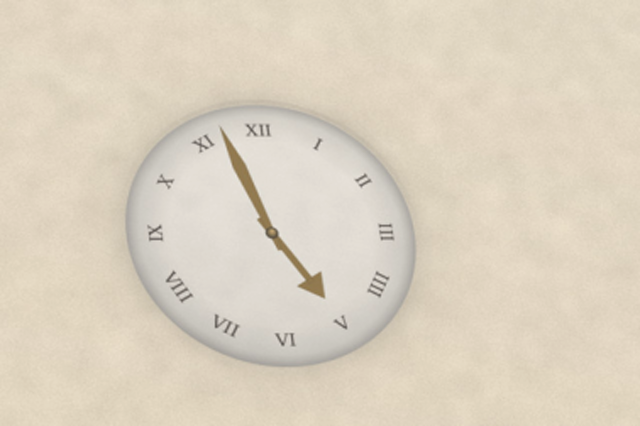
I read {"hour": 4, "minute": 57}
